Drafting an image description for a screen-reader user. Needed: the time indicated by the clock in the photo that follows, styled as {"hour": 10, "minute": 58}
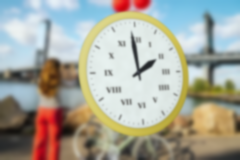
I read {"hour": 1, "minute": 59}
